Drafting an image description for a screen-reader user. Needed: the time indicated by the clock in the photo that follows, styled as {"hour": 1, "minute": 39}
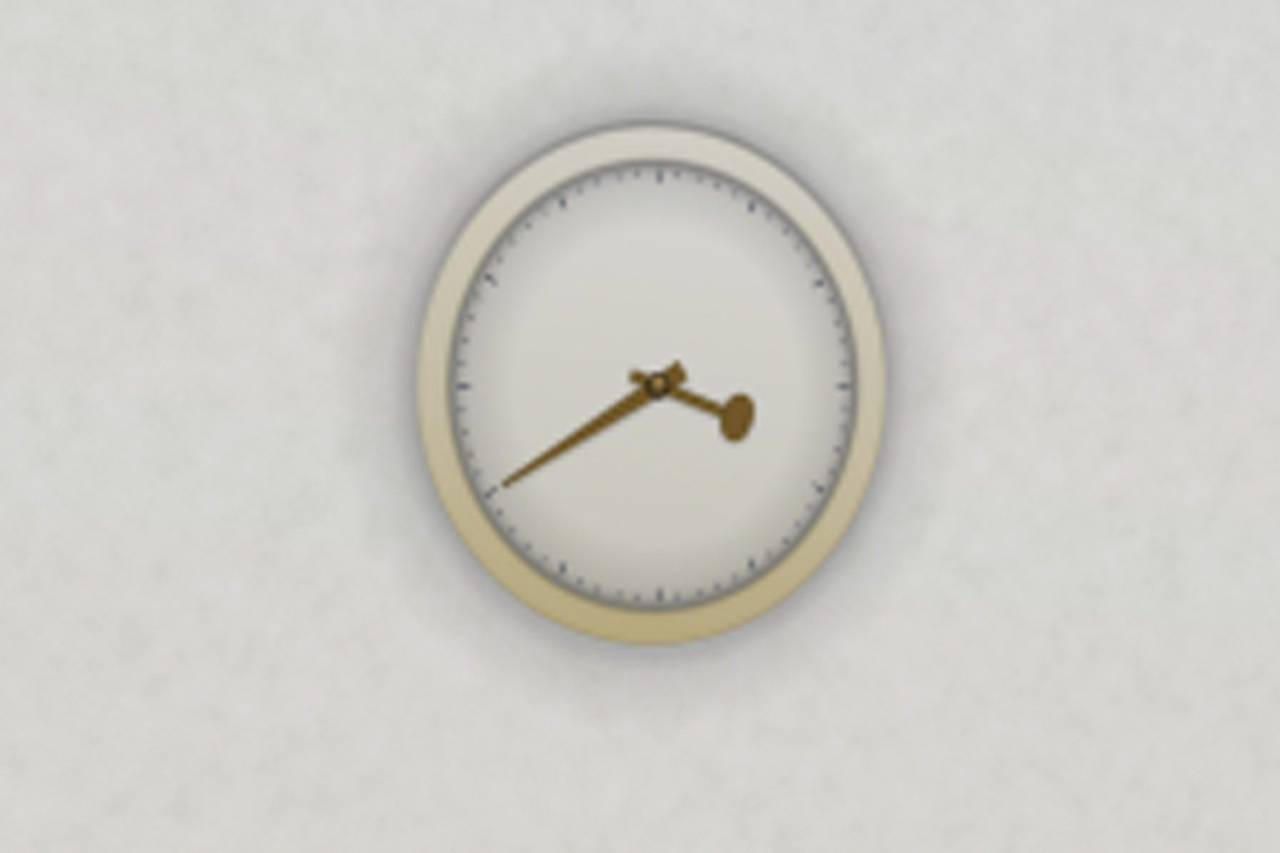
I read {"hour": 3, "minute": 40}
